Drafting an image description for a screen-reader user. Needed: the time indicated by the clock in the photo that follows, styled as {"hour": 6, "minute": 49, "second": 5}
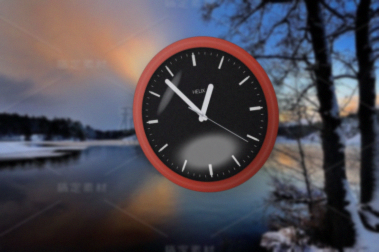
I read {"hour": 12, "minute": 53, "second": 21}
